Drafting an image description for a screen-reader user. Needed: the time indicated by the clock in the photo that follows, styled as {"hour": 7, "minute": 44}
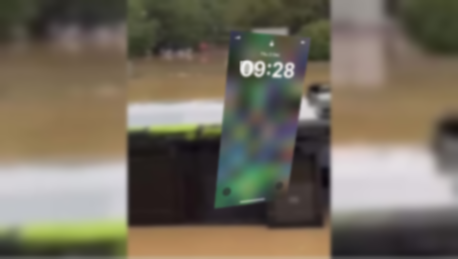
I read {"hour": 9, "minute": 28}
